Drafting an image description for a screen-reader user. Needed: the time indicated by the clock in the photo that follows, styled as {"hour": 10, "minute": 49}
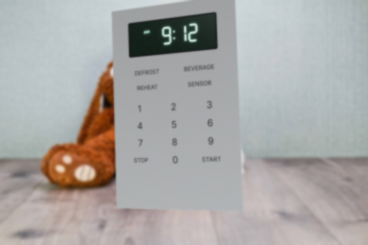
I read {"hour": 9, "minute": 12}
